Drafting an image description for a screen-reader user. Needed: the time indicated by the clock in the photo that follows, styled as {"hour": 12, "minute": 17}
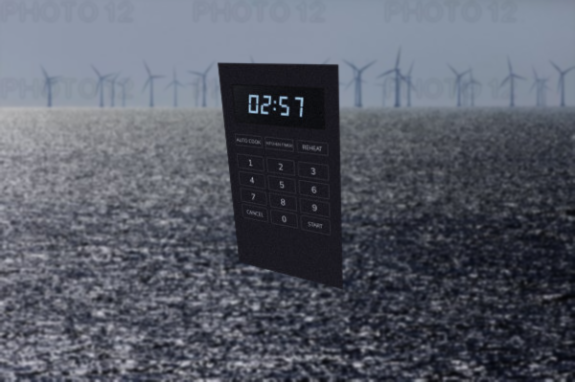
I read {"hour": 2, "minute": 57}
